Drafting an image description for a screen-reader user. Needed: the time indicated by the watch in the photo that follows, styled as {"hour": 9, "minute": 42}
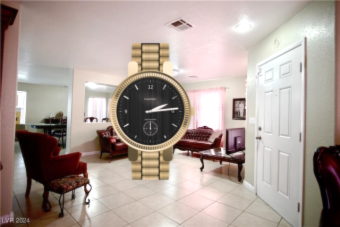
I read {"hour": 2, "minute": 14}
